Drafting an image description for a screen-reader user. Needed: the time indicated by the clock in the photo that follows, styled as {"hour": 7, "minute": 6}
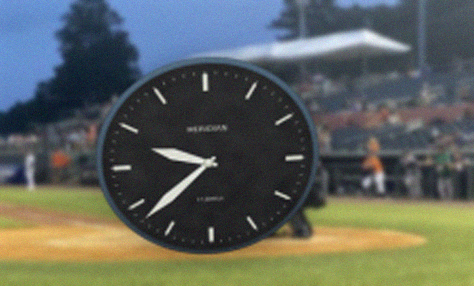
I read {"hour": 9, "minute": 38}
